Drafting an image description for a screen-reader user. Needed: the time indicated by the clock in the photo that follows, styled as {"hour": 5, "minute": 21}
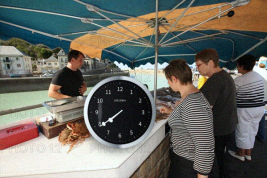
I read {"hour": 7, "minute": 39}
